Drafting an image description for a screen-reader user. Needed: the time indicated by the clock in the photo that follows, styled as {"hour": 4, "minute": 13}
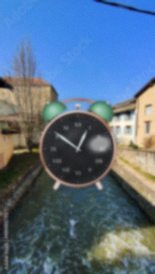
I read {"hour": 12, "minute": 51}
